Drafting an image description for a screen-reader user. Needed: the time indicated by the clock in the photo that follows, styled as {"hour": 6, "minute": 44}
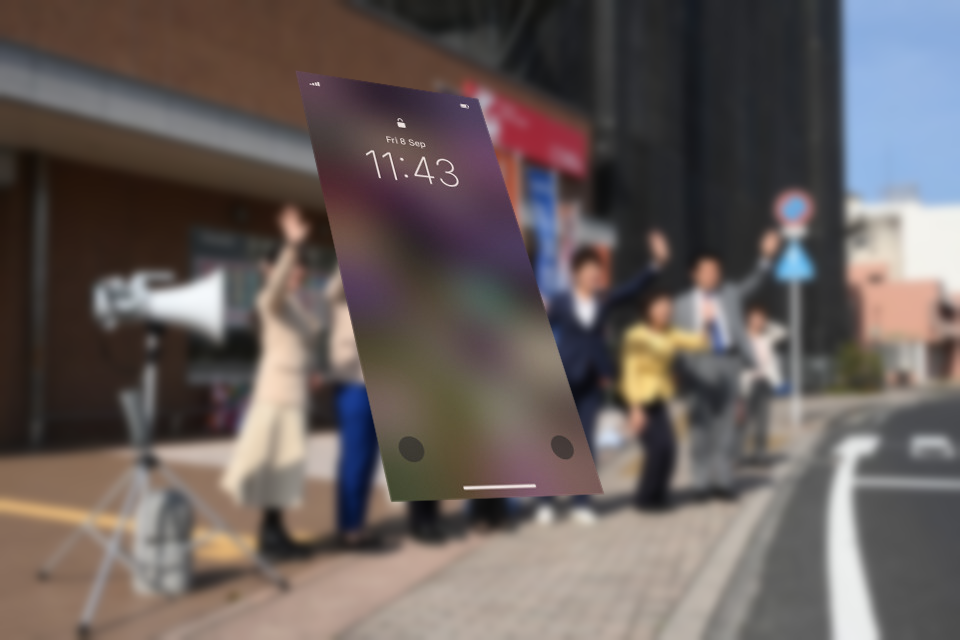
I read {"hour": 11, "minute": 43}
